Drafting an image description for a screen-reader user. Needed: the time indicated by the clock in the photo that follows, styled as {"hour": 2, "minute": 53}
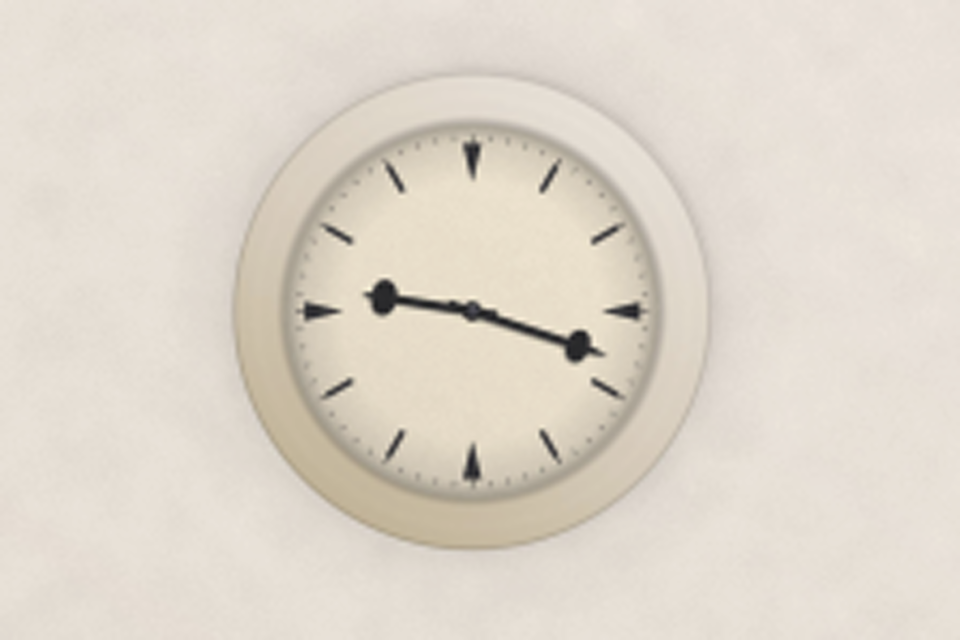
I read {"hour": 9, "minute": 18}
